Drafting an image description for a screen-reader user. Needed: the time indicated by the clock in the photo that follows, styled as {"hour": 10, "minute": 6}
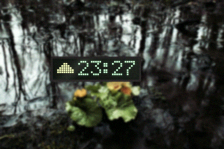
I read {"hour": 23, "minute": 27}
